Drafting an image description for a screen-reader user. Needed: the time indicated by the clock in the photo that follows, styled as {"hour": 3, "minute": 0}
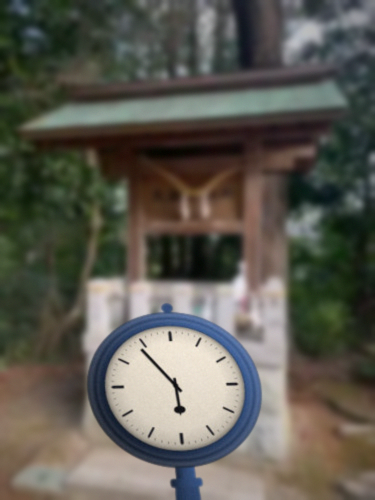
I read {"hour": 5, "minute": 54}
